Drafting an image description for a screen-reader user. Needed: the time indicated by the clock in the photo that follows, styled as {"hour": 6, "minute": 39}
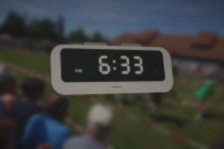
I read {"hour": 6, "minute": 33}
